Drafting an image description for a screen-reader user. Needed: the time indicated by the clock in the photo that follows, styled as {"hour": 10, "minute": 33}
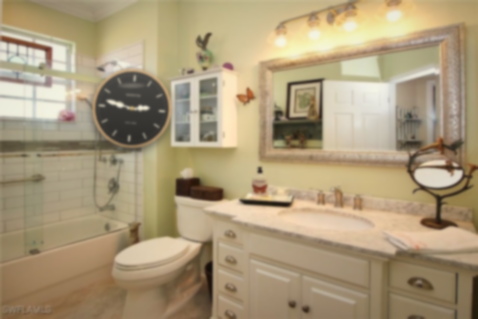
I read {"hour": 2, "minute": 47}
